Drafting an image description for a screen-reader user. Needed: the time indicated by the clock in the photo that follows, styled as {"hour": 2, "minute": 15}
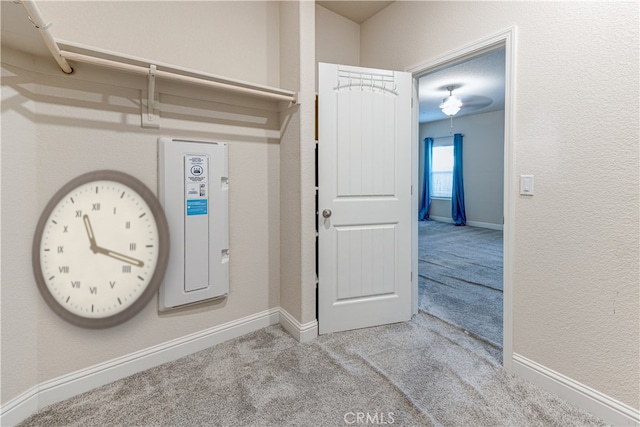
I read {"hour": 11, "minute": 18}
